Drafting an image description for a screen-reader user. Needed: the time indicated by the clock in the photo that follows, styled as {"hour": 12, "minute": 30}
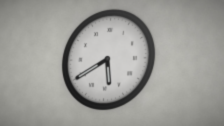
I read {"hour": 5, "minute": 40}
